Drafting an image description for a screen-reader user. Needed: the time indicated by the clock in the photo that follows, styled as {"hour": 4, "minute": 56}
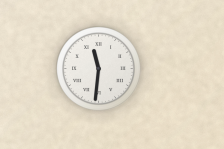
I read {"hour": 11, "minute": 31}
